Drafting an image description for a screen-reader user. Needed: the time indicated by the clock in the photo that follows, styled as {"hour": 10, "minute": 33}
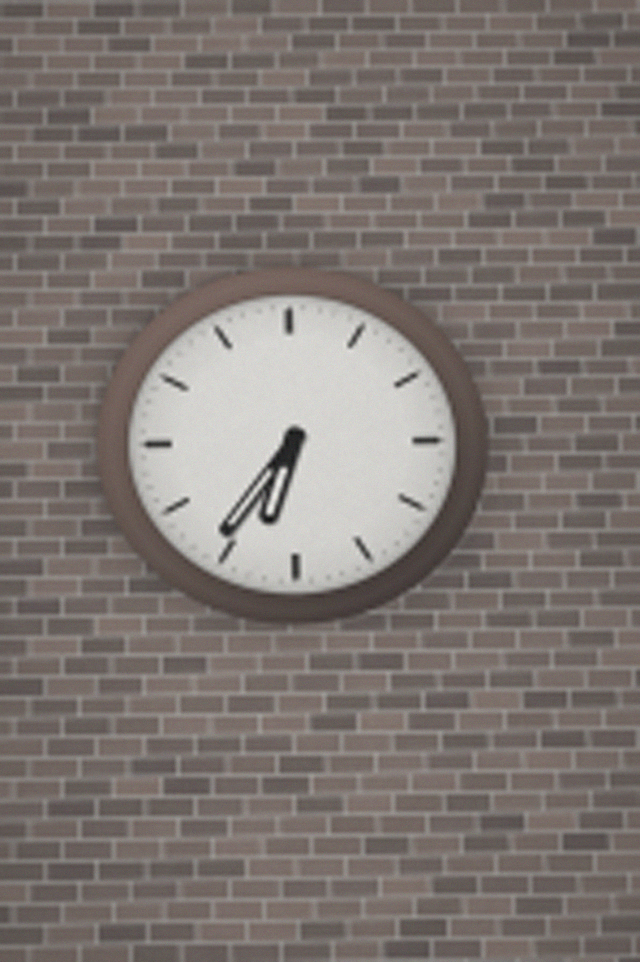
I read {"hour": 6, "minute": 36}
